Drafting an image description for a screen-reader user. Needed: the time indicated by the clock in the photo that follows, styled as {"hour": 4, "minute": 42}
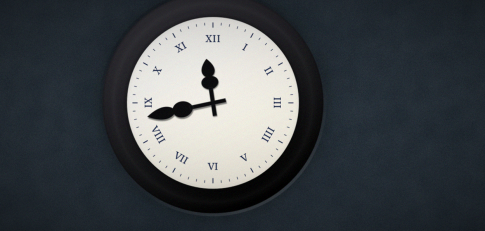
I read {"hour": 11, "minute": 43}
